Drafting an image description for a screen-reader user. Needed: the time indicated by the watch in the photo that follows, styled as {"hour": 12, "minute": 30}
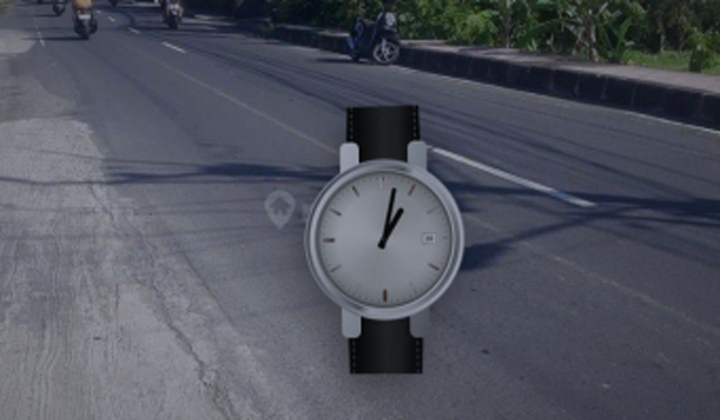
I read {"hour": 1, "minute": 2}
